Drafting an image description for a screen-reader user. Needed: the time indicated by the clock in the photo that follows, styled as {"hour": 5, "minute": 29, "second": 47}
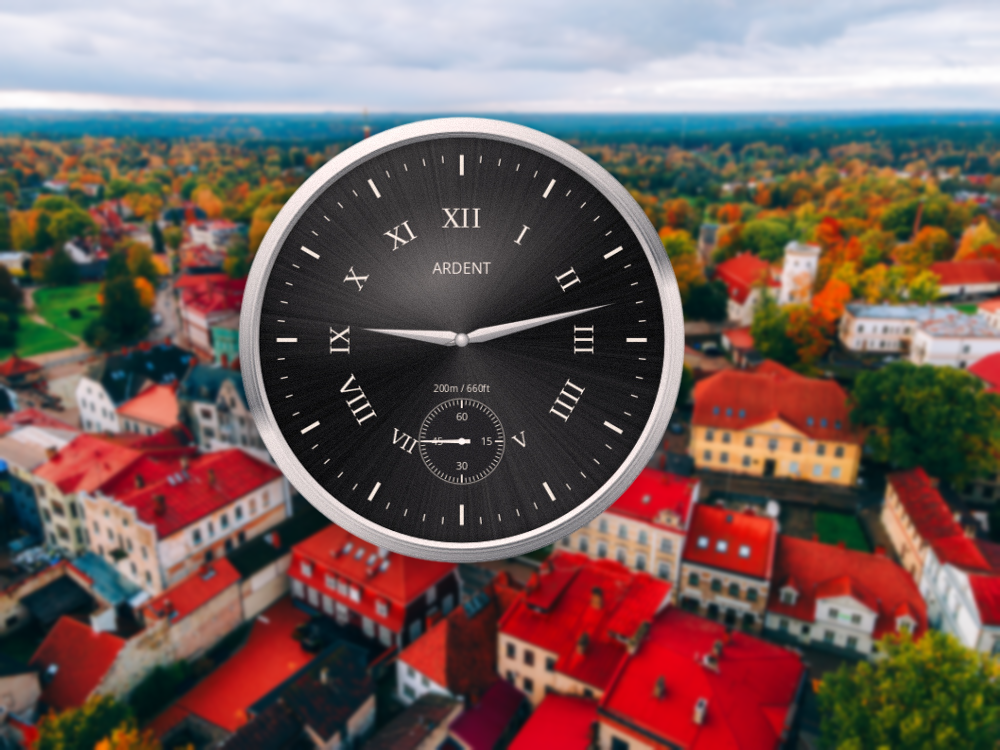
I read {"hour": 9, "minute": 12, "second": 45}
